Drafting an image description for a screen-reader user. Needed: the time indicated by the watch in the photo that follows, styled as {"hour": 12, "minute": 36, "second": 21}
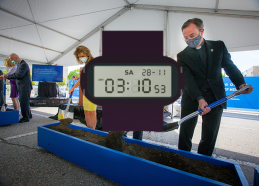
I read {"hour": 3, "minute": 10, "second": 53}
